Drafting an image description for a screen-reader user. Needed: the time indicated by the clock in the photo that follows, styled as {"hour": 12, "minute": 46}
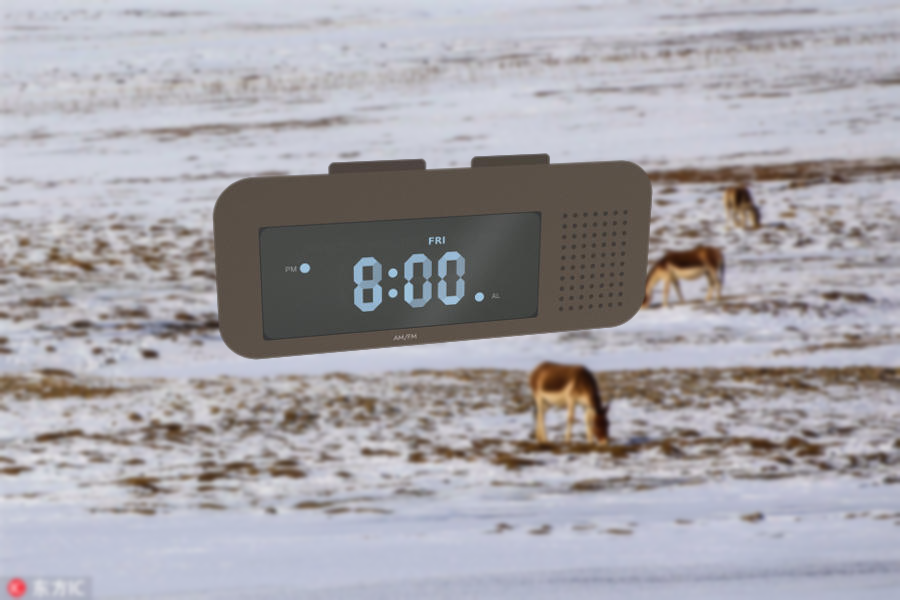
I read {"hour": 8, "minute": 0}
